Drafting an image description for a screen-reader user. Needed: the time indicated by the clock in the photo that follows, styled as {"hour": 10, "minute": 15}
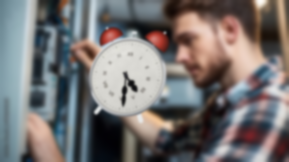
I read {"hour": 4, "minute": 29}
